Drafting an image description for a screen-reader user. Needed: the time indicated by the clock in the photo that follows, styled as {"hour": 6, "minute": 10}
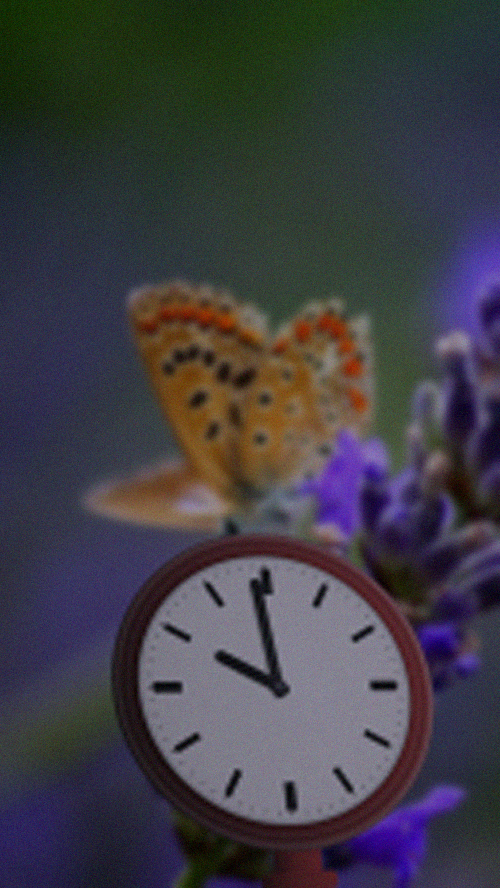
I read {"hour": 9, "minute": 59}
